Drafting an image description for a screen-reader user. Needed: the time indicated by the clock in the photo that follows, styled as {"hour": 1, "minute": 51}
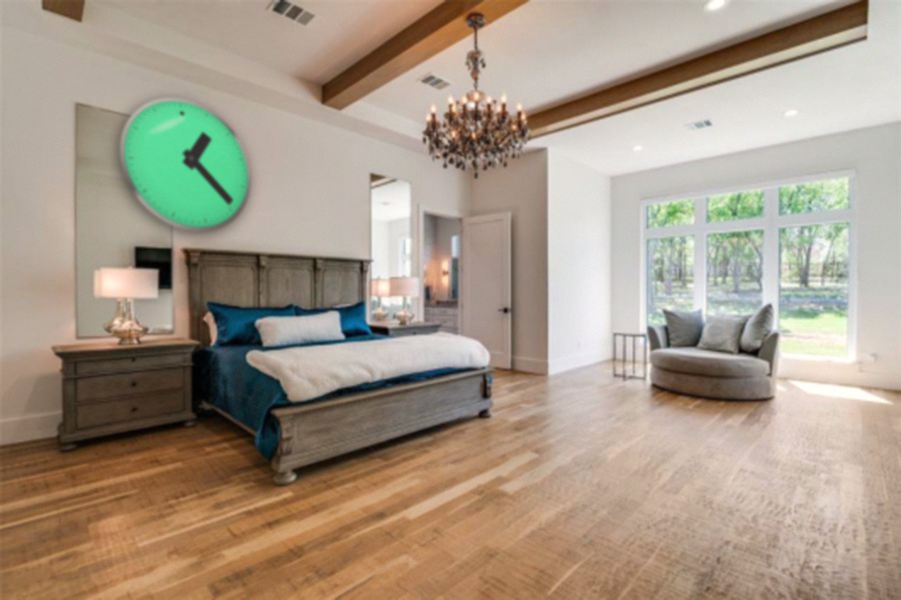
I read {"hour": 1, "minute": 24}
